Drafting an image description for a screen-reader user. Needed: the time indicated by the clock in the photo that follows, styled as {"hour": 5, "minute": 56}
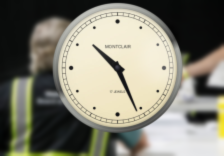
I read {"hour": 10, "minute": 26}
